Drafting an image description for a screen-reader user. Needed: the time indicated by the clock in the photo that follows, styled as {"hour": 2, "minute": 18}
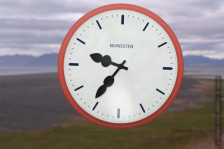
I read {"hour": 9, "minute": 36}
